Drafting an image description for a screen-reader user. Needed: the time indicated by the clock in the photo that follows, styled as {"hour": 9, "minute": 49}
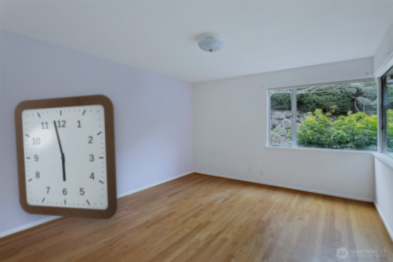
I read {"hour": 5, "minute": 58}
